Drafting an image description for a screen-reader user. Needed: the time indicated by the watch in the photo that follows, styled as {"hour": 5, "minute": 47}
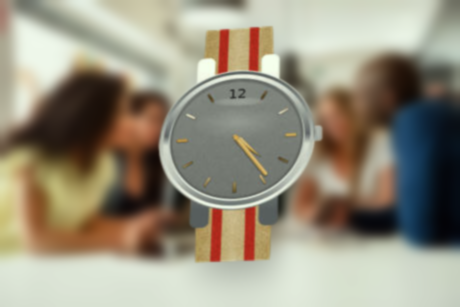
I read {"hour": 4, "minute": 24}
